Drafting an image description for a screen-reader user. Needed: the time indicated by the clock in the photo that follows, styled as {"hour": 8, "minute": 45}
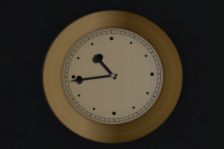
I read {"hour": 10, "minute": 44}
